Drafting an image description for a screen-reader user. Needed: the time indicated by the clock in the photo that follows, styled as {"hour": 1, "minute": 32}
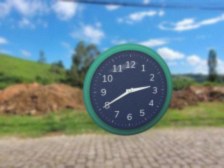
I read {"hour": 2, "minute": 40}
